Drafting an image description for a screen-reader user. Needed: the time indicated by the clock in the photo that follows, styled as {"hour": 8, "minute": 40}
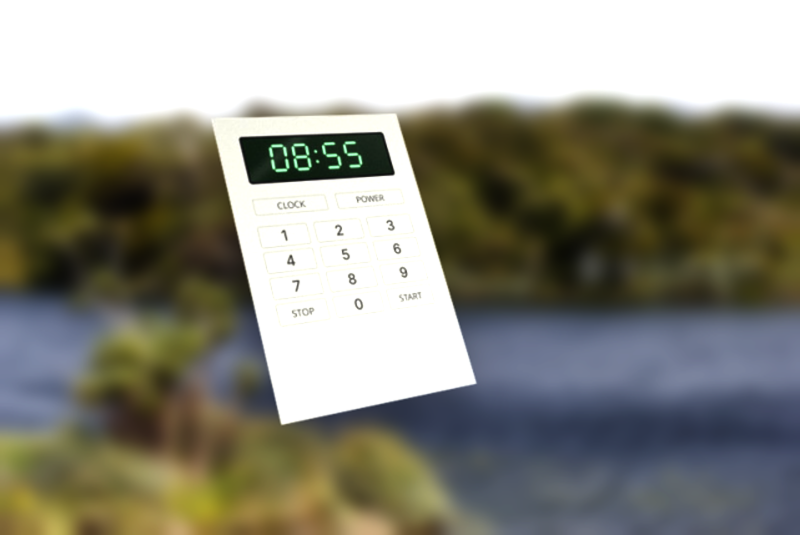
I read {"hour": 8, "minute": 55}
